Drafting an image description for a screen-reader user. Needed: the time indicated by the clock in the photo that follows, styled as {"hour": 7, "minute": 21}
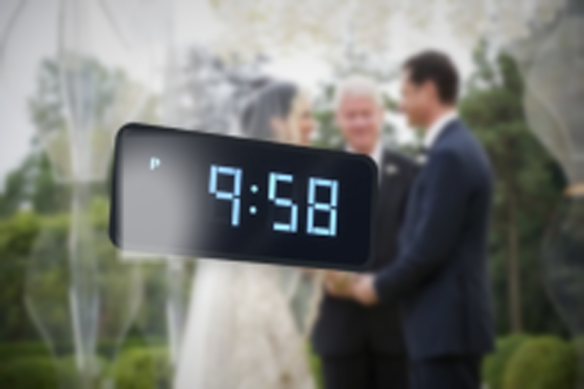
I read {"hour": 9, "minute": 58}
